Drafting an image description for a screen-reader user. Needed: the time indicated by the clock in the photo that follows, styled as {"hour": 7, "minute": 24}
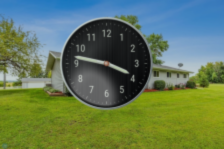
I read {"hour": 3, "minute": 47}
